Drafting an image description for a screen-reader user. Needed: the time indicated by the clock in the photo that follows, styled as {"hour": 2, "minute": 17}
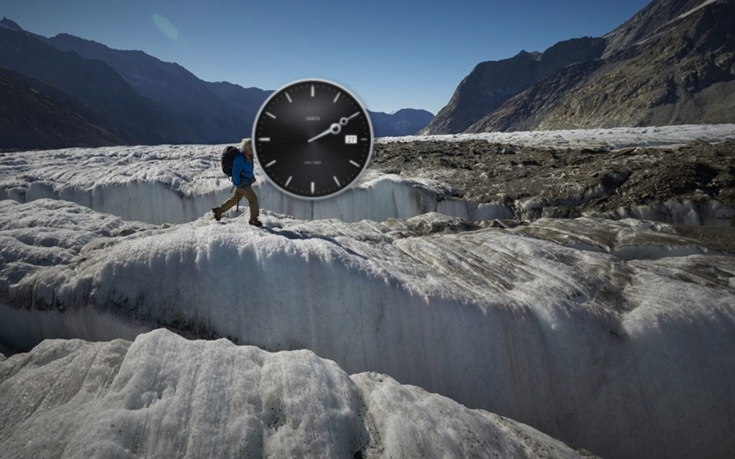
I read {"hour": 2, "minute": 10}
